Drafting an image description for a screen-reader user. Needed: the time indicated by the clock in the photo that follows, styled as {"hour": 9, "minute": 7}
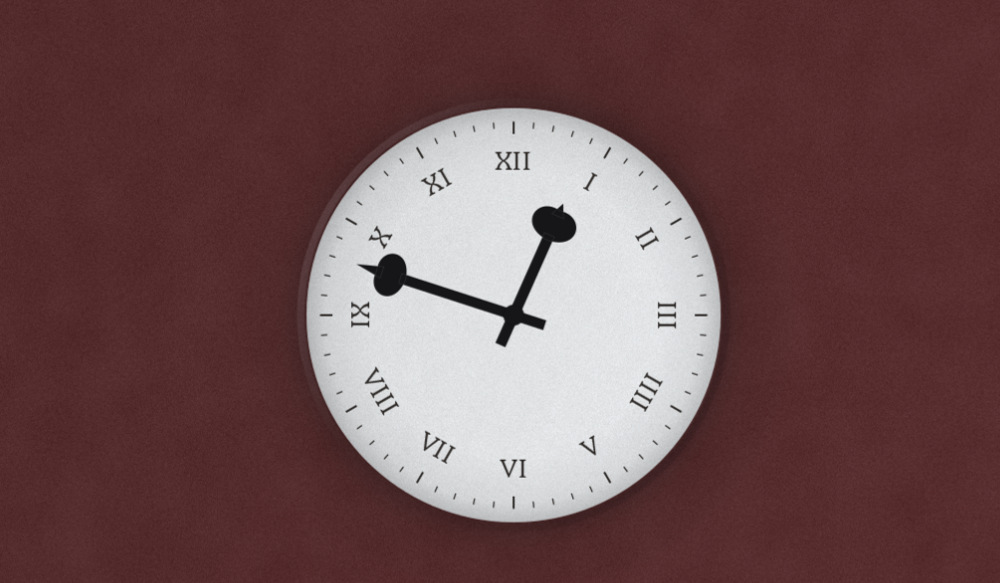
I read {"hour": 12, "minute": 48}
